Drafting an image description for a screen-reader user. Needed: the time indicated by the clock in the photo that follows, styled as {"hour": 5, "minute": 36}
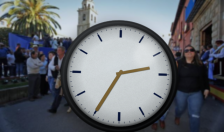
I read {"hour": 2, "minute": 35}
